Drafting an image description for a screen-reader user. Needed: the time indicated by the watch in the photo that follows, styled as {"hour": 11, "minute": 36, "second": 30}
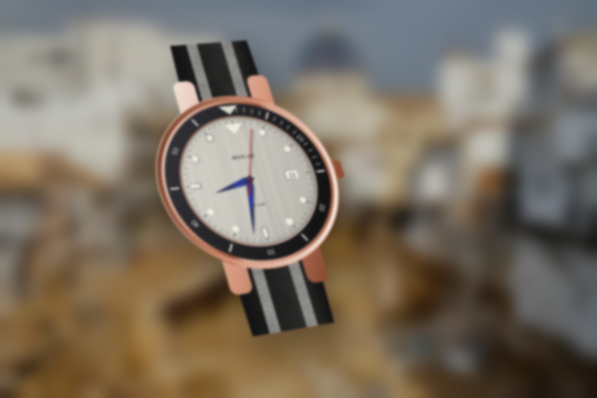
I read {"hour": 8, "minute": 32, "second": 3}
